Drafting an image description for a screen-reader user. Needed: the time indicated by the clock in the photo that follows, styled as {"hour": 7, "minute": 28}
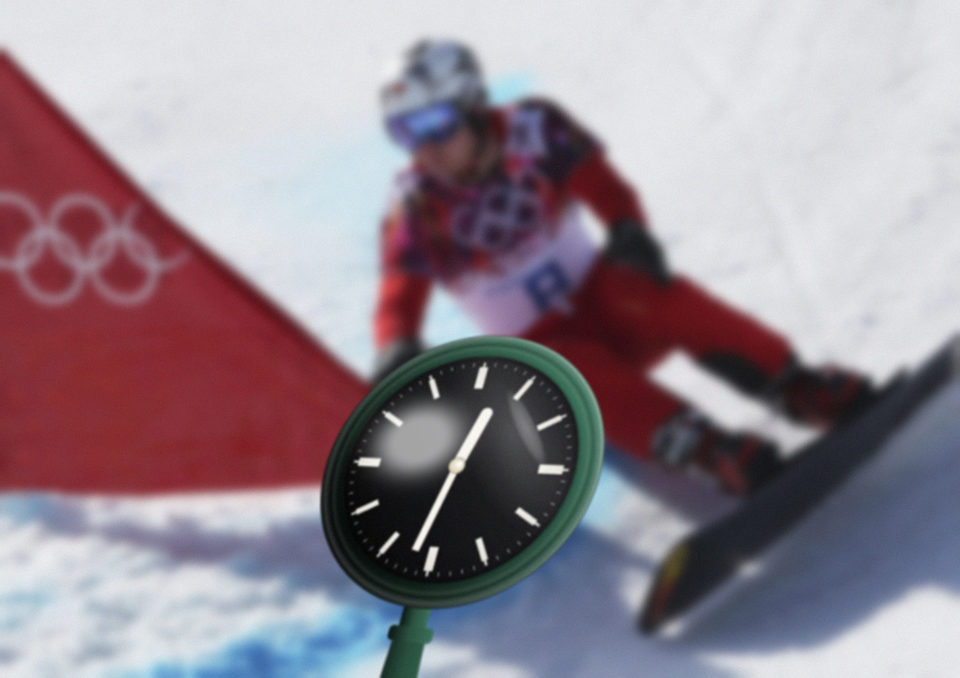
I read {"hour": 12, "minute": 32}
